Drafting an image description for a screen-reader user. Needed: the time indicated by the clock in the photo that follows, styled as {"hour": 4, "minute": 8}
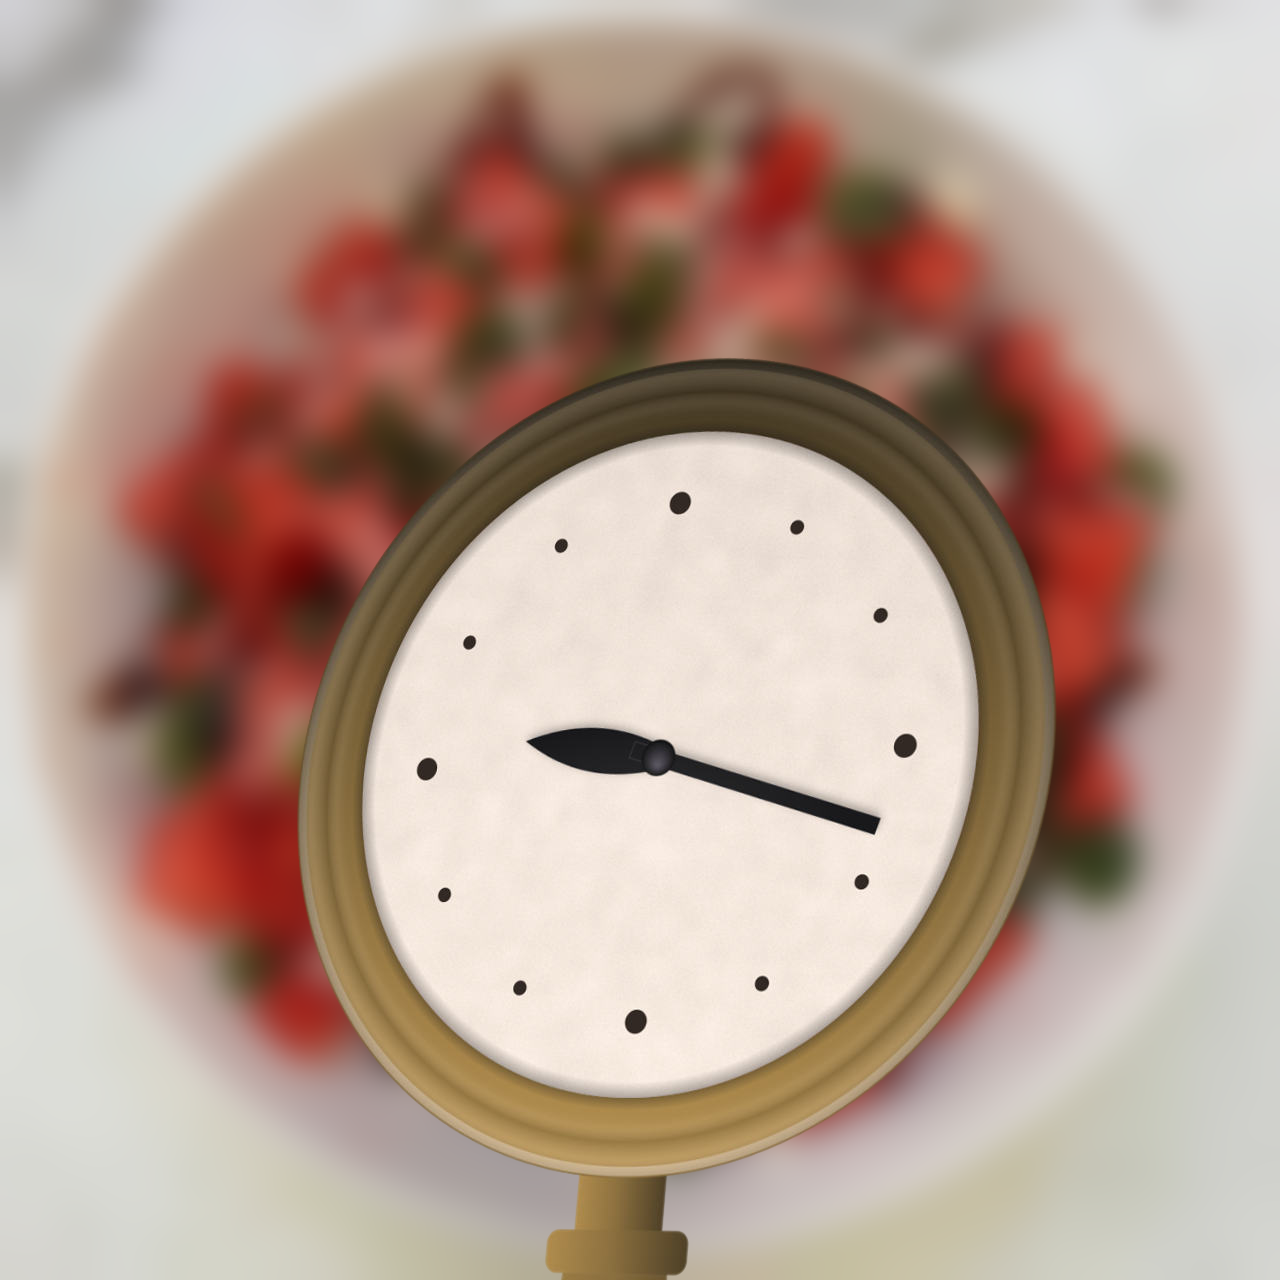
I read {"hour": 9, "minute": 18}
